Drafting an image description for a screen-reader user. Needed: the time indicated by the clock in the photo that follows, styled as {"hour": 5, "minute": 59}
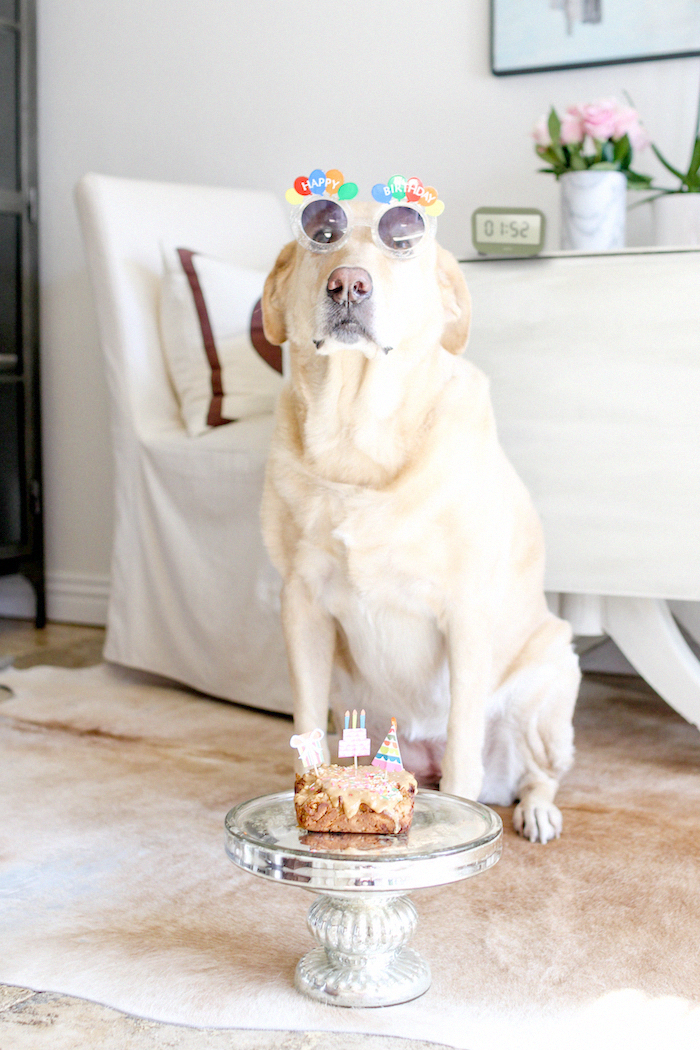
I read {"hour": 1, "minute": 52}
